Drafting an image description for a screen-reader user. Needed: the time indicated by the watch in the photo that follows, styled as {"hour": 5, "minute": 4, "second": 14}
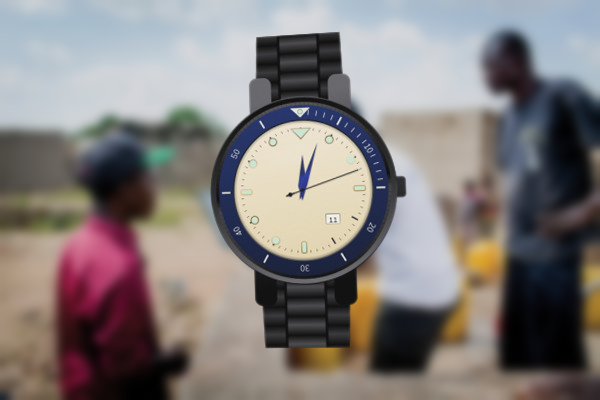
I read {"hour": 12, "minute": 3, "second": 12}
